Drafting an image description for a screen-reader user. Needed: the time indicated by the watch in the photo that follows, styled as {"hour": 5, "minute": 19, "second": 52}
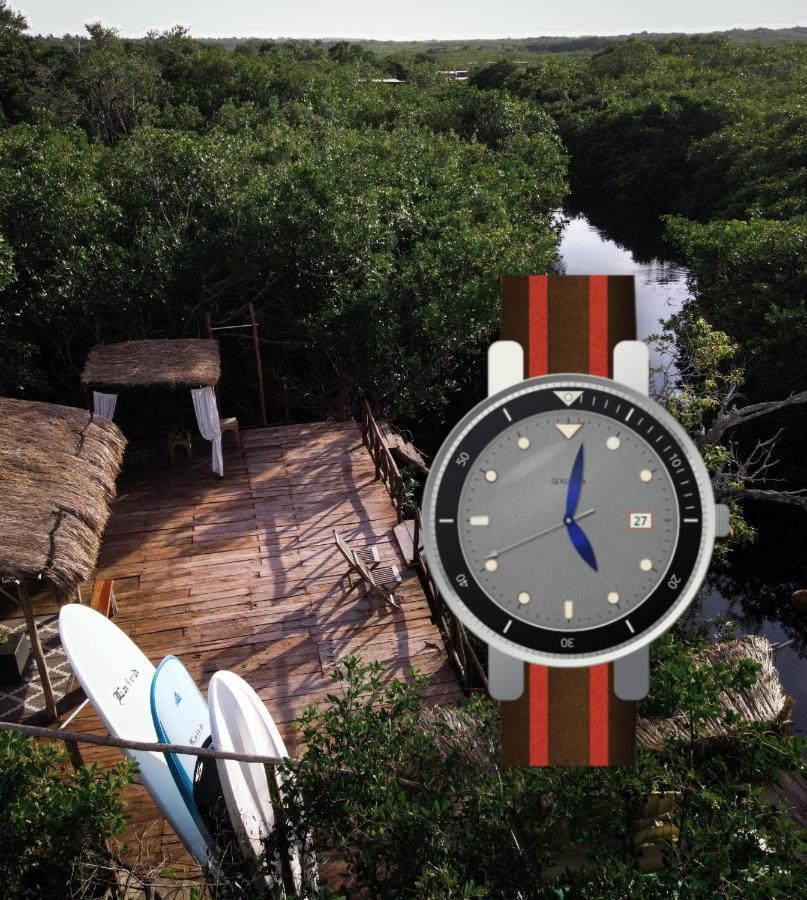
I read {"hour": 5, "minute": 1, "second": 41}
